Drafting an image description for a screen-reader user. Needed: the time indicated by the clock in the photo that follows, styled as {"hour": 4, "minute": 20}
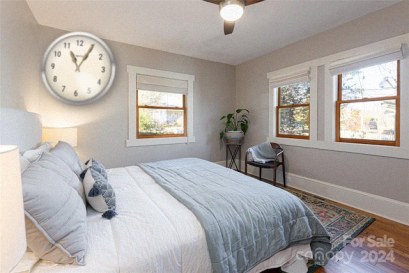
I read {"hour": 11, "minute": 5}
